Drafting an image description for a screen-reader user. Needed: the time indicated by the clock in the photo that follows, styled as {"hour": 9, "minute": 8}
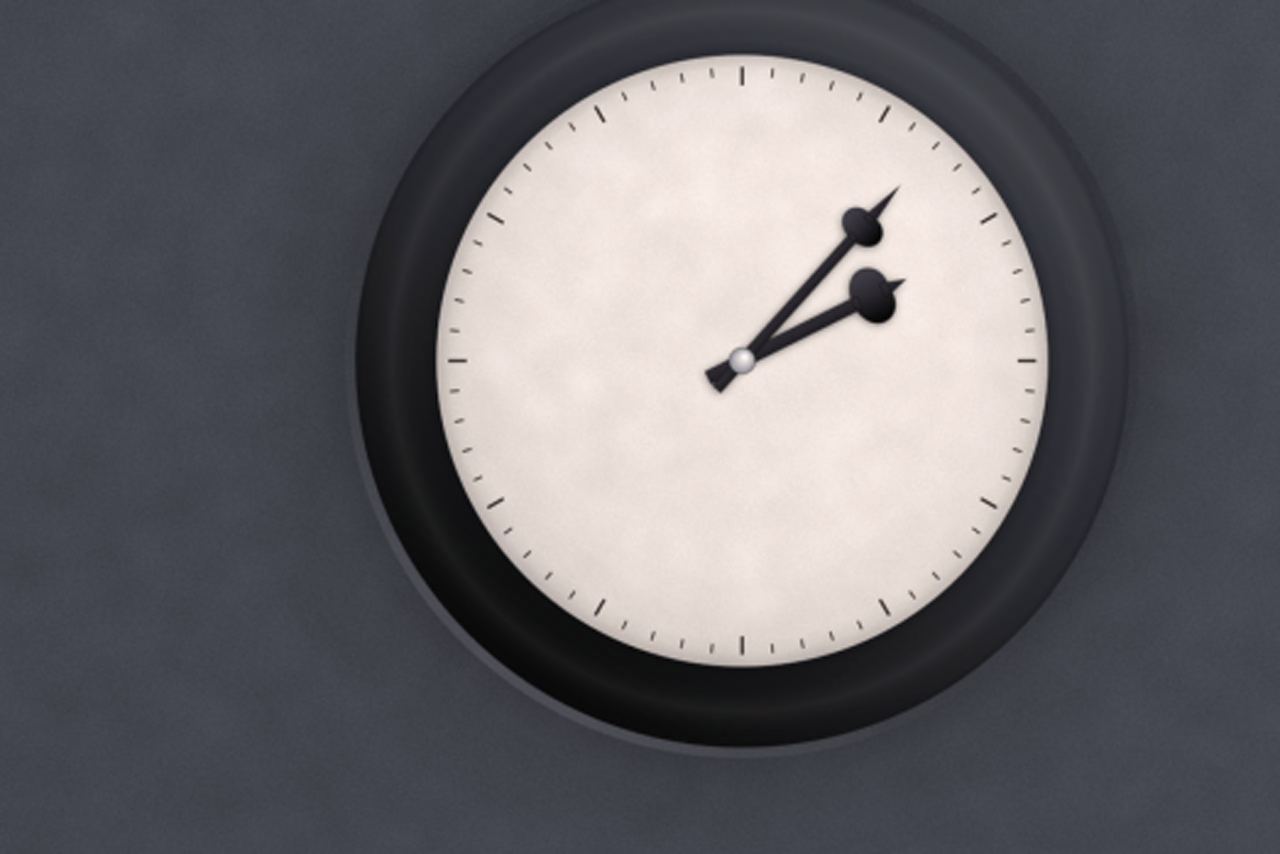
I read {"hour": 2, "minute": 7}
